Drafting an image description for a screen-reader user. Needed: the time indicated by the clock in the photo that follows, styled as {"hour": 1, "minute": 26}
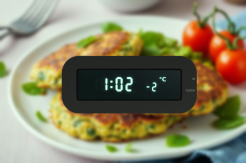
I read {"hour": 1, "minute": 2}
